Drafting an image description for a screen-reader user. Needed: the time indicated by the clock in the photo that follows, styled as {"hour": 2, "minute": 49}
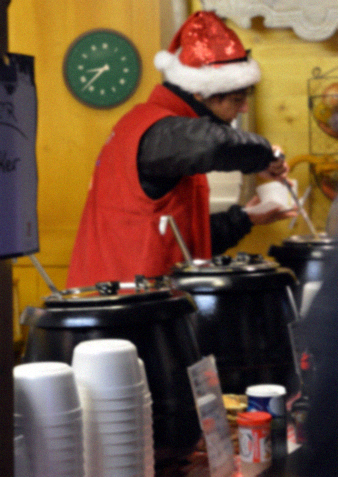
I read {"hour": 8, "minute": 37}
